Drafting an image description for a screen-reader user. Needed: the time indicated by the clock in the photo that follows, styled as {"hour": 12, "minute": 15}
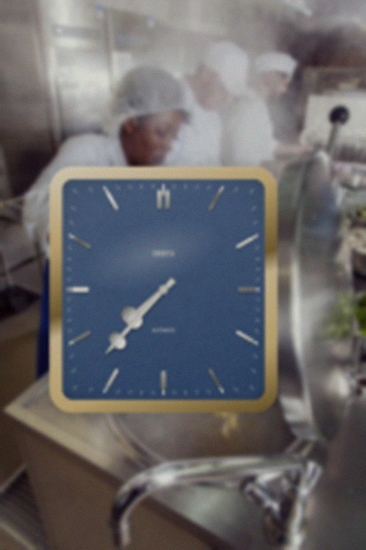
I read {"hour": 7, "minute": 37}
